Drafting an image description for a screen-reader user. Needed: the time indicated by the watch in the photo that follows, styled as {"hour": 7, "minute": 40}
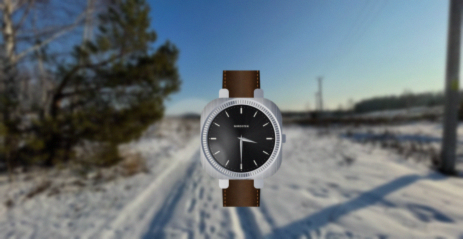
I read {"hour": 3, "minute": 30}
